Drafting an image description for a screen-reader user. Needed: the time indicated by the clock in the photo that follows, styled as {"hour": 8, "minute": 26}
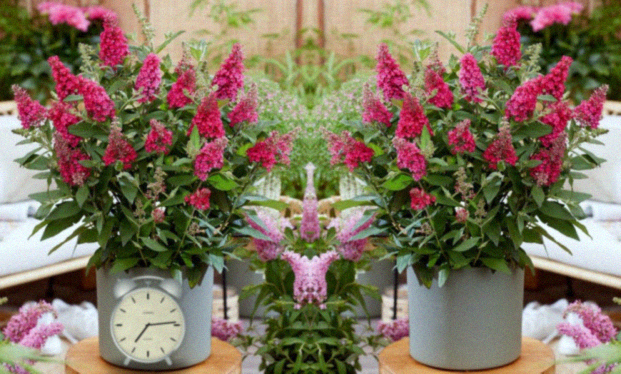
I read {"hour": 7, "minute": 14}
